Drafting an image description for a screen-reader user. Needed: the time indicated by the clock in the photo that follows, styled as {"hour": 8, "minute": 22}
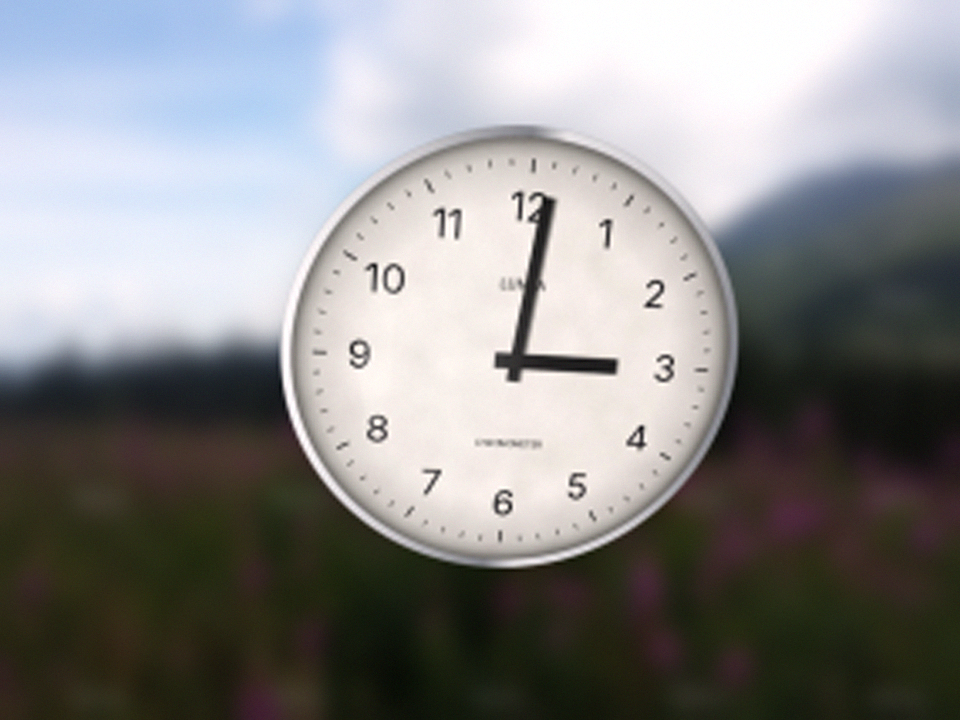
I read {"hour": 3, "minute": 1}
